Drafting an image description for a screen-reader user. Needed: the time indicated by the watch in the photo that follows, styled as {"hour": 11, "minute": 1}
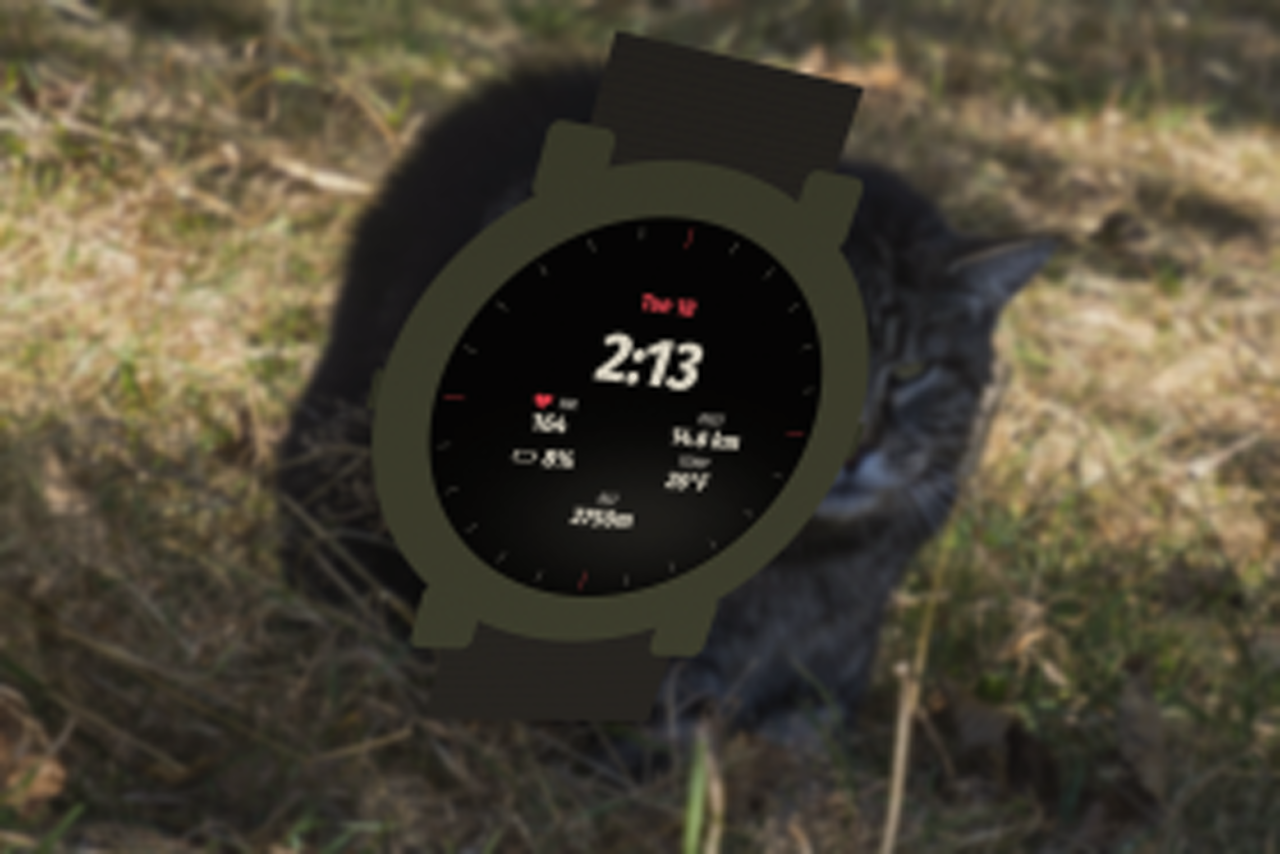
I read {"hour": 2, "minute": 13}
